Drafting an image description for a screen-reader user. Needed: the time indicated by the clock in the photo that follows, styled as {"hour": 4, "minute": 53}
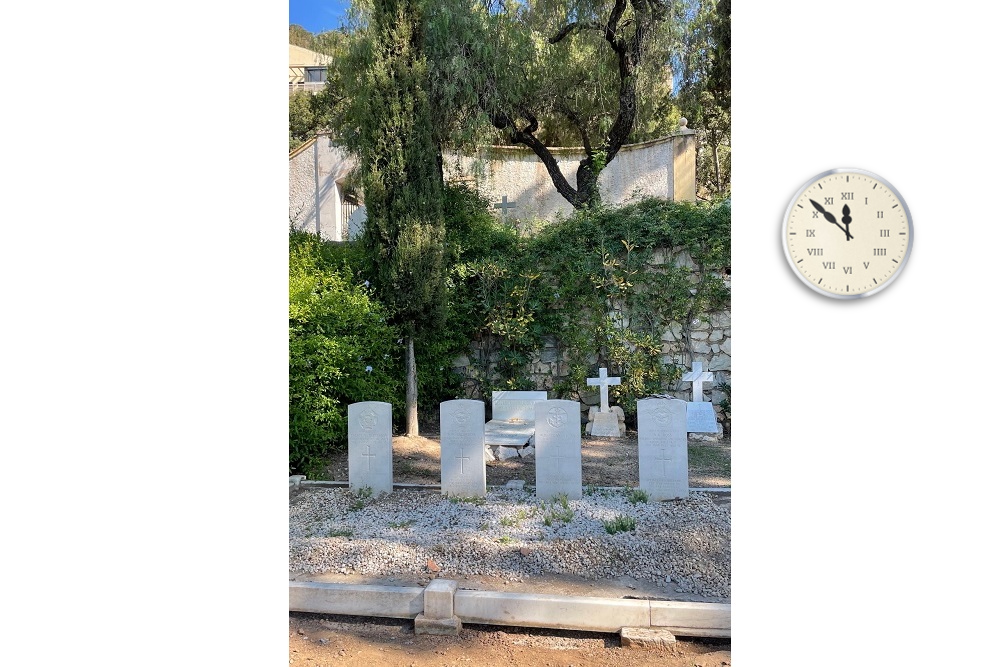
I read {"hour": 11, "minute": 52}
